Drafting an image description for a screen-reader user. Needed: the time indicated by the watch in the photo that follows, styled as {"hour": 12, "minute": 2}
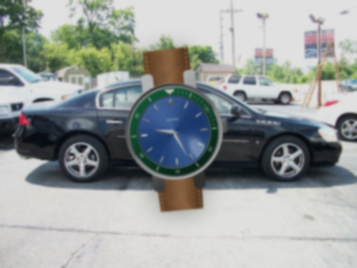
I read {"hour": 9, "minute": 26}
